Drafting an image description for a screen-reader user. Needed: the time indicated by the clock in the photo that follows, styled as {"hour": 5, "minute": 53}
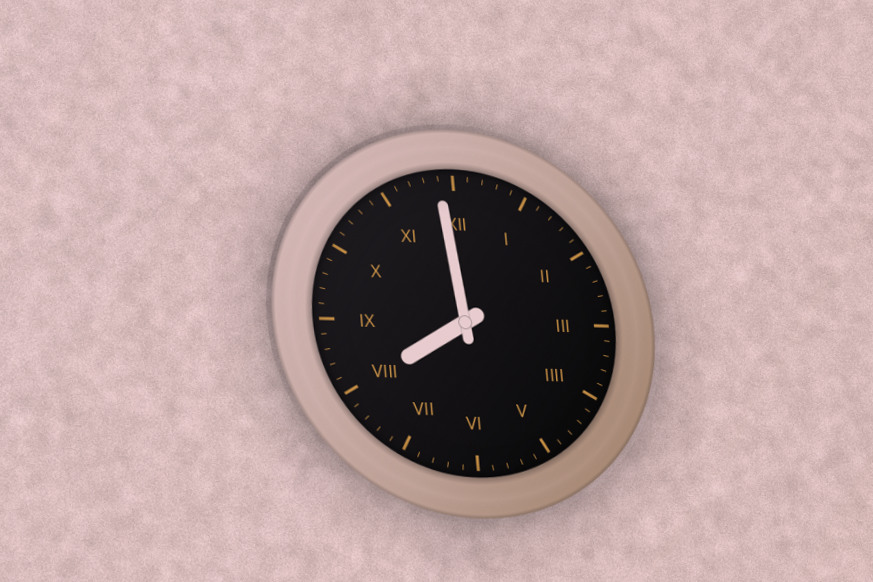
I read {"hour": 7, "minute": 59}
